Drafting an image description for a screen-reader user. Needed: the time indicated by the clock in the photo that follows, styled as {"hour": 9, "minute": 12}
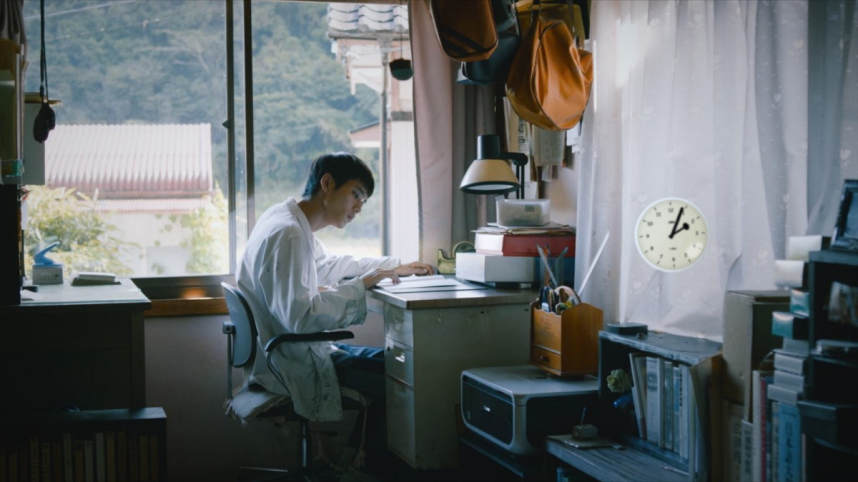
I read {"hour": 2, "minute": 4}
